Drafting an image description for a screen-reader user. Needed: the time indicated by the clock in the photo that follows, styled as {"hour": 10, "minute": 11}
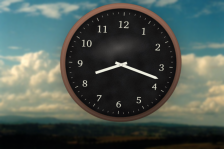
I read {"hour": 8, "minute": 18}
